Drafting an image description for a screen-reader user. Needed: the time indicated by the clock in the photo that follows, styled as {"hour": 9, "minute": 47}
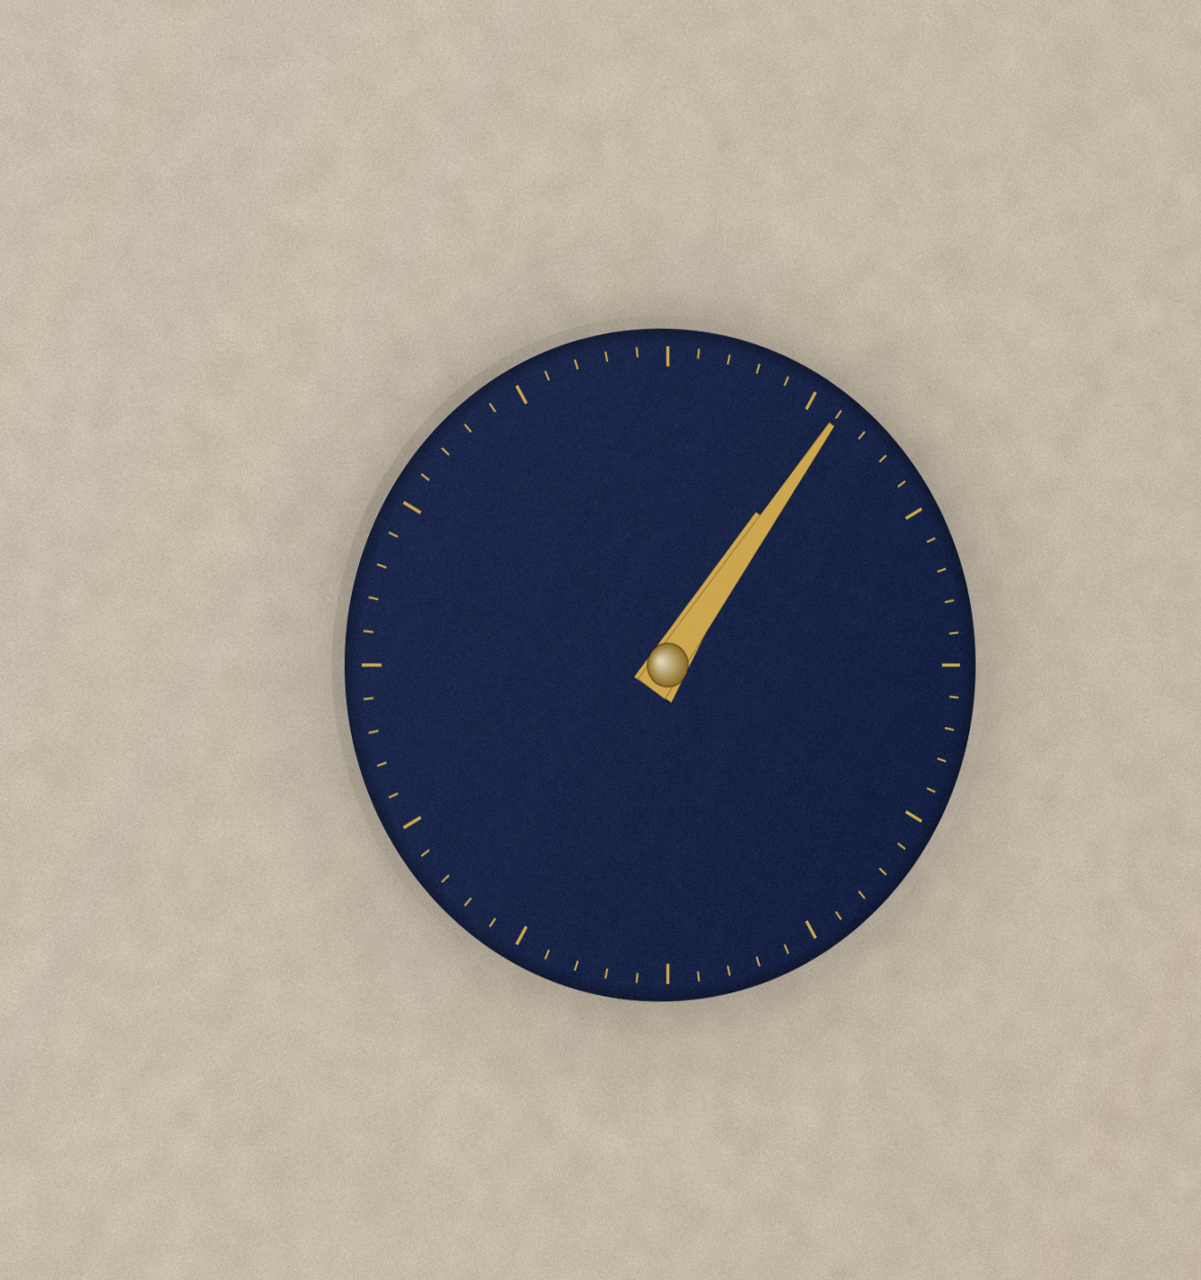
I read {"hour": 1, "minute": 6}
